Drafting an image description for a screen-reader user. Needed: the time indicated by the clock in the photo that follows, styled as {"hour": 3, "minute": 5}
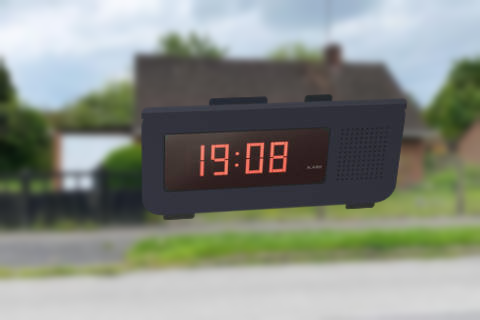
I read {"hour": 19, "minute": 8}
